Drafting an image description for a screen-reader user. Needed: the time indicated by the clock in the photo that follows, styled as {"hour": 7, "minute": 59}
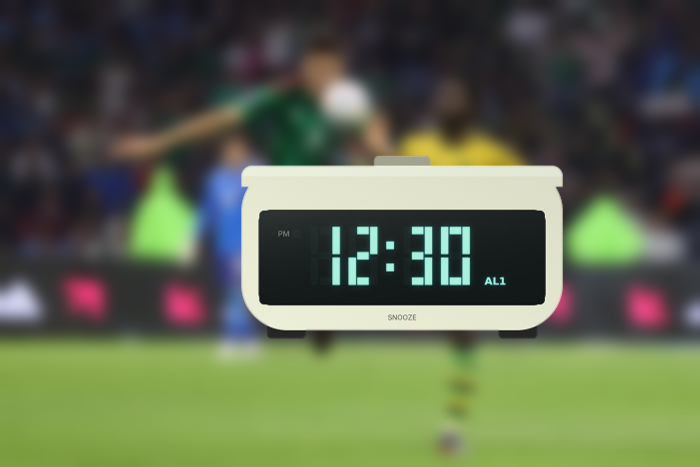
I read {"hour": 12, "minute": 30}
